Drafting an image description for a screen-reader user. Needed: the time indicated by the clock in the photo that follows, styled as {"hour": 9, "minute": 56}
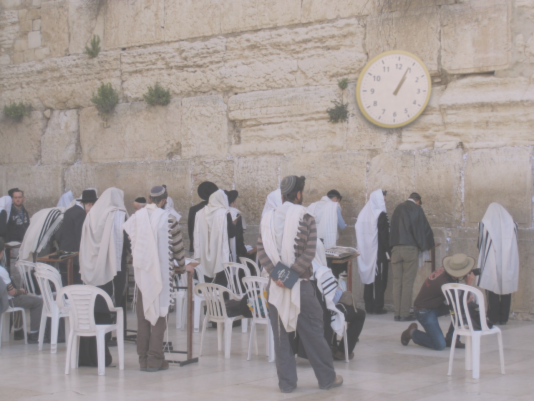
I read {"hour": 1, "minute": 4}
